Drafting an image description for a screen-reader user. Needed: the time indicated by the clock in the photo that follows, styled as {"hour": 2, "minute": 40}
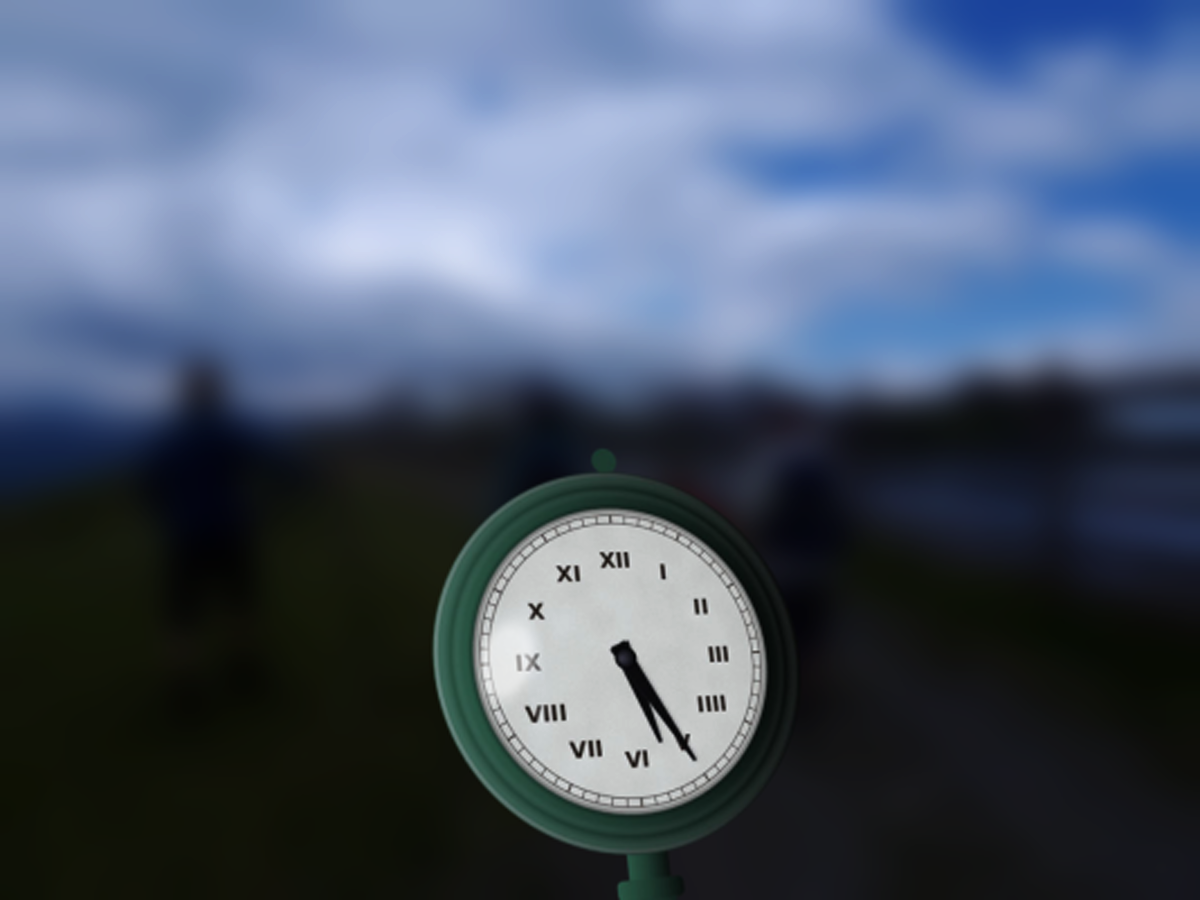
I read {"hour": 5, "minute": 25}
